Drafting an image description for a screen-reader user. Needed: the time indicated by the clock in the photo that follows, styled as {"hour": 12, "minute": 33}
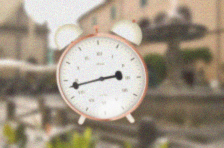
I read {"hour": 2, "minute": 43}
